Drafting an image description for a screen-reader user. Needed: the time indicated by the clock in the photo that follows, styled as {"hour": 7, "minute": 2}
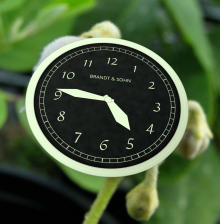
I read {"hour": 4, "minute": 46}
